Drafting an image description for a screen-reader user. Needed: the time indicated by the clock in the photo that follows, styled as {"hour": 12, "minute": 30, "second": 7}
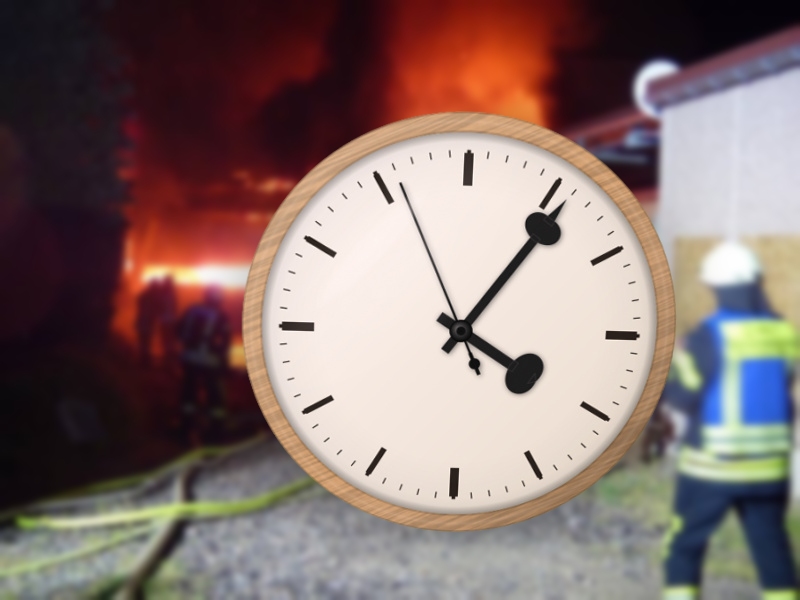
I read {"hour": 4, "minute": 5, "second": 56}
